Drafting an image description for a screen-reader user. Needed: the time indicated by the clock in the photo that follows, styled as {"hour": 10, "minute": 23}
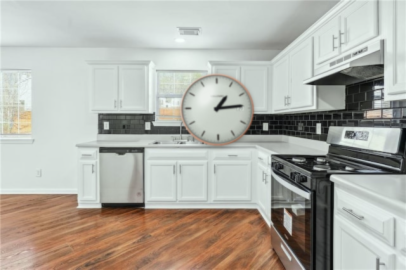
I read {"hour": 1, "minute": 14}
